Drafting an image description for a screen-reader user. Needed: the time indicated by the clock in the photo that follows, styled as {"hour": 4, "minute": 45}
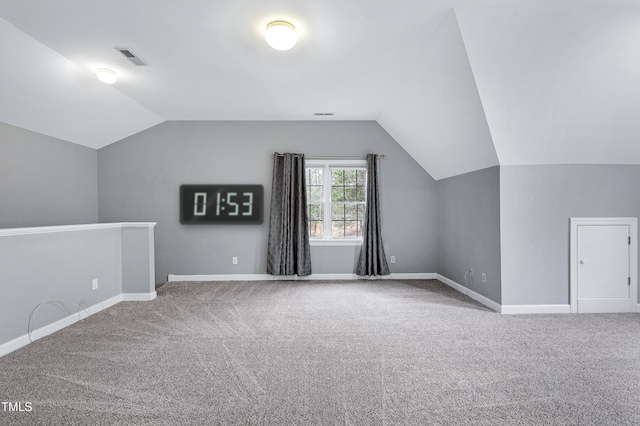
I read {"hour": 1, "minute": 53}
